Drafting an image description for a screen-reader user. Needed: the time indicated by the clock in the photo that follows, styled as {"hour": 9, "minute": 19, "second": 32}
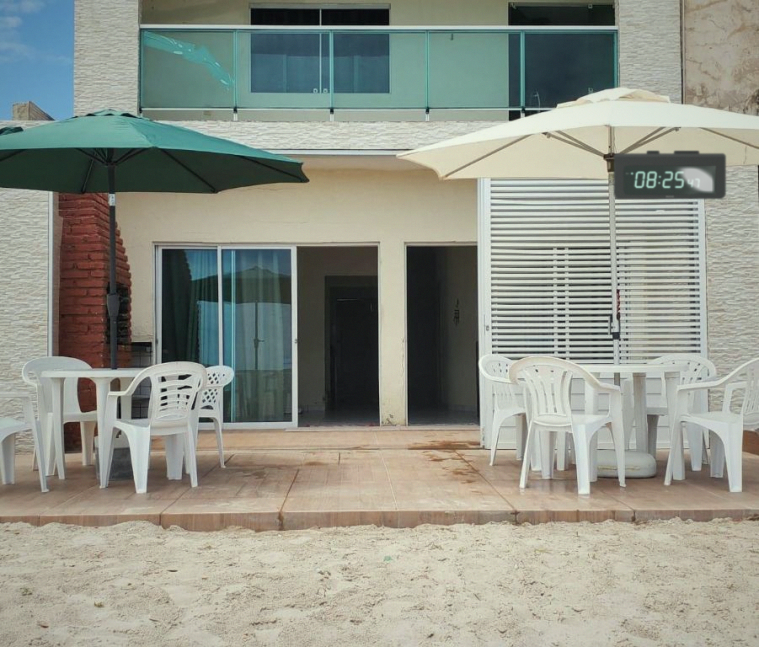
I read {"hour": 8, "minute": 25, "second": 47}
